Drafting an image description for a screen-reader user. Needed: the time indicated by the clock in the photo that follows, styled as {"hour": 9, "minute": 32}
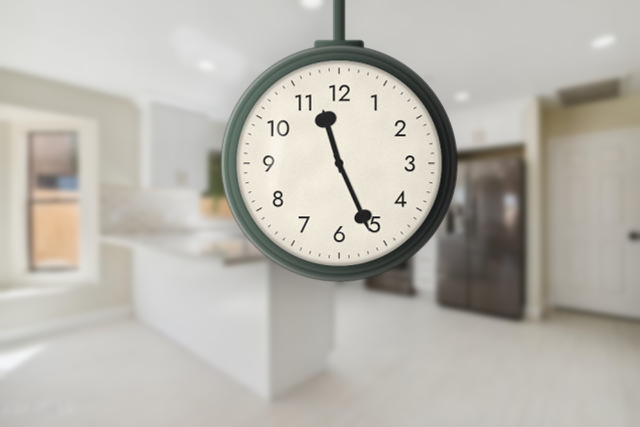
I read {"hour": 11, "minute": 26}
